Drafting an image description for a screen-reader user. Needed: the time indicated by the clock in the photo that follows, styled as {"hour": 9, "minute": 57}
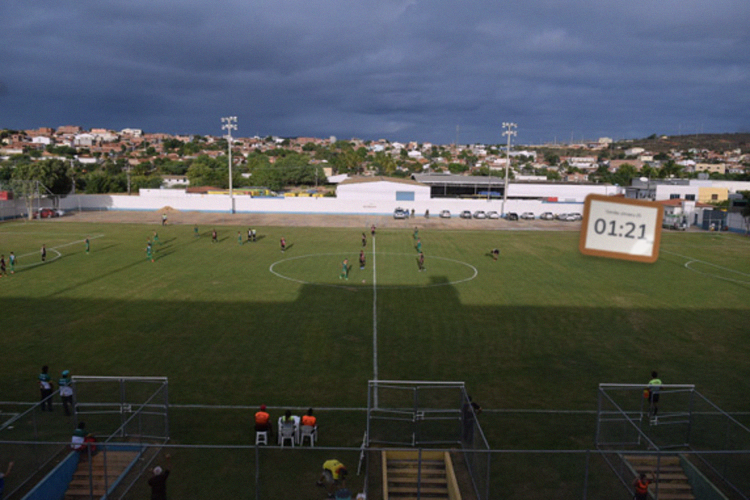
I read {"hour": 1, "minute": 21}
